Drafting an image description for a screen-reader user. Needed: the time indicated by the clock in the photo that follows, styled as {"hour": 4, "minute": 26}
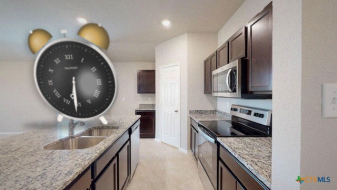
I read {"hour": 6, "minute": 31}
